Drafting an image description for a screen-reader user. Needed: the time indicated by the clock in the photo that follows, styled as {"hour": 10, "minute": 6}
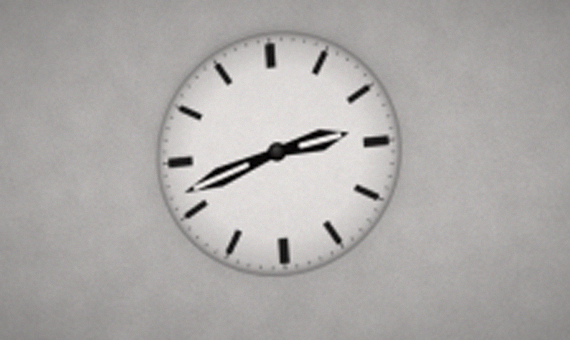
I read {"hour": 2, "minute": 42}
